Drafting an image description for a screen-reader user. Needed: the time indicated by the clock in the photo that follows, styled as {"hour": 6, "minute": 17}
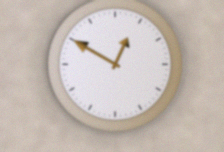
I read {"hour": 12, "minute": 50}
